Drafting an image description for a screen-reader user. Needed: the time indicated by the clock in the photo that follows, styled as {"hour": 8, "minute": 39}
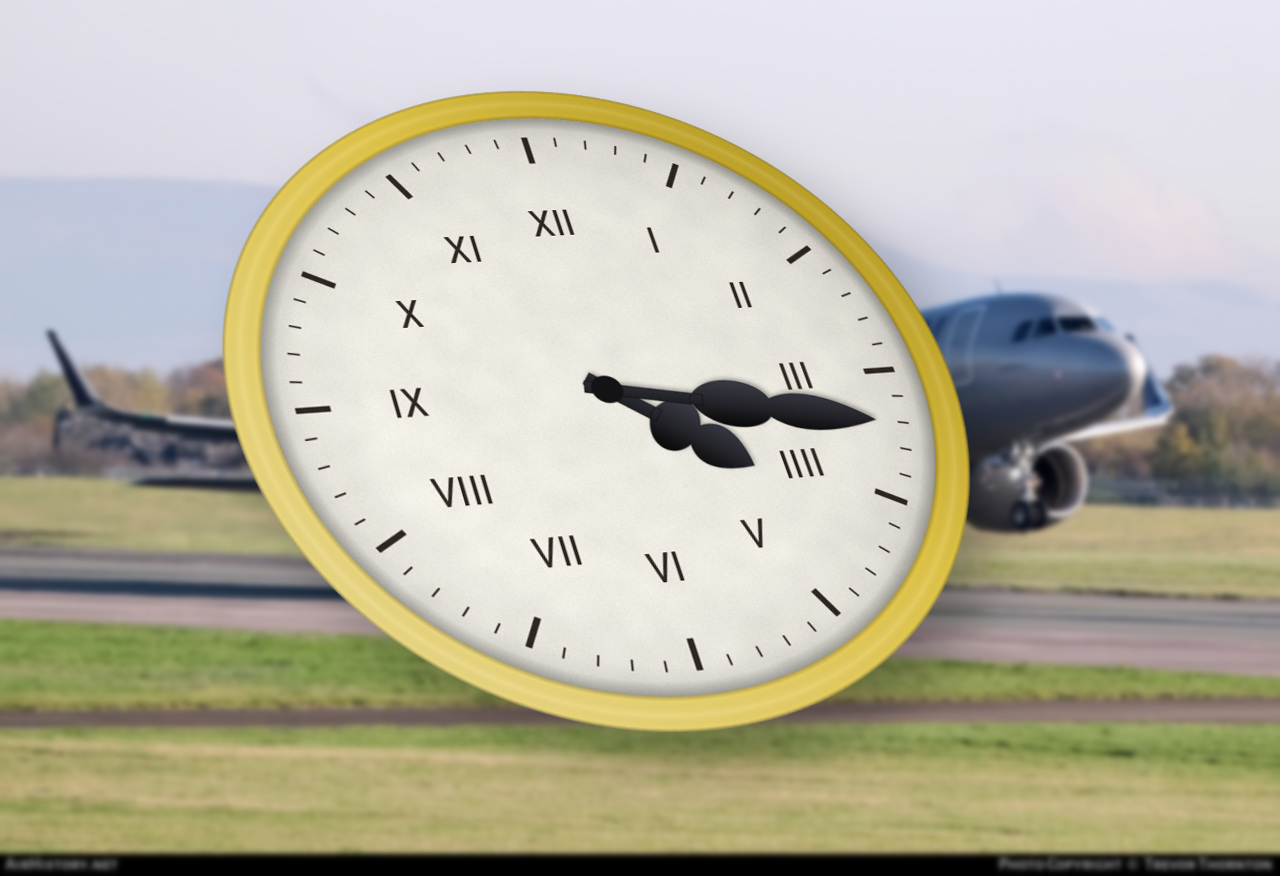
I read {"hour": 4, "minute": 17}
